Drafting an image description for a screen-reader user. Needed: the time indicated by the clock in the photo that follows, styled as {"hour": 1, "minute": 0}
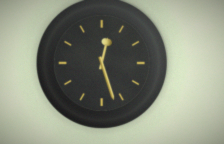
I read {"hour": 12, "minute": 27}
